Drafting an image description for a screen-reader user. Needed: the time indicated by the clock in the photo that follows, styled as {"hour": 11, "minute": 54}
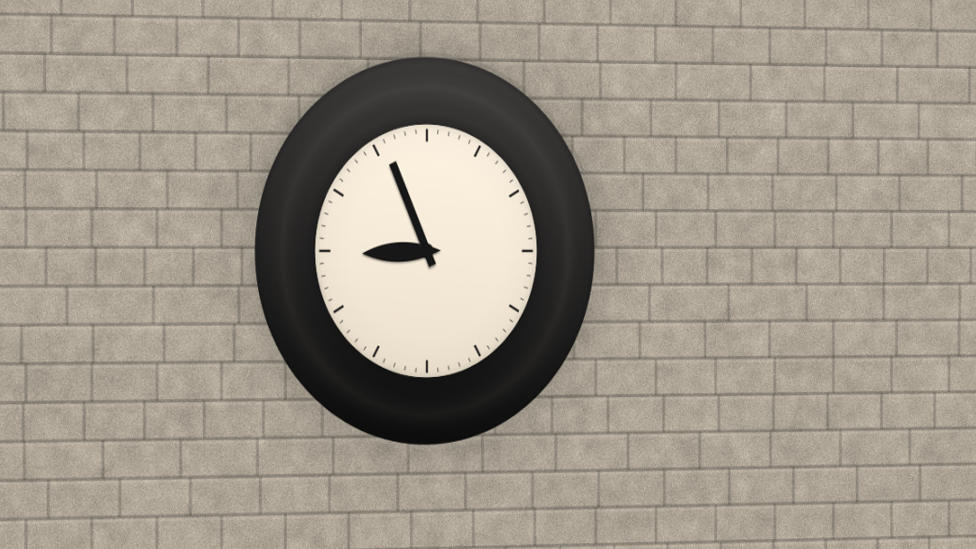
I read {"hour": 8, "minute": 56}
